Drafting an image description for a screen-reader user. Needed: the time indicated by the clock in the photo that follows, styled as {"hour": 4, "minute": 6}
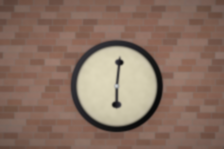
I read {"hour": 6, "minute": 1}
